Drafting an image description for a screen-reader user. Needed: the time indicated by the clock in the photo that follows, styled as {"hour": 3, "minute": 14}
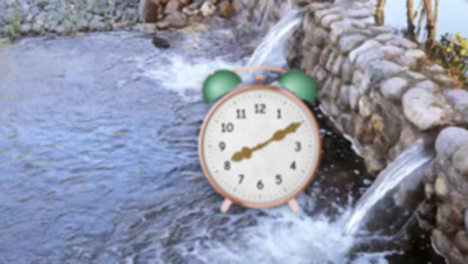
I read {"hour": 8, "minute": 10}
